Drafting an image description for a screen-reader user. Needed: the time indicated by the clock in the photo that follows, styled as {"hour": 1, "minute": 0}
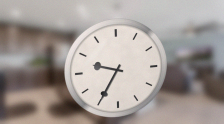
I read {"hour": 9, "minute": 35}
